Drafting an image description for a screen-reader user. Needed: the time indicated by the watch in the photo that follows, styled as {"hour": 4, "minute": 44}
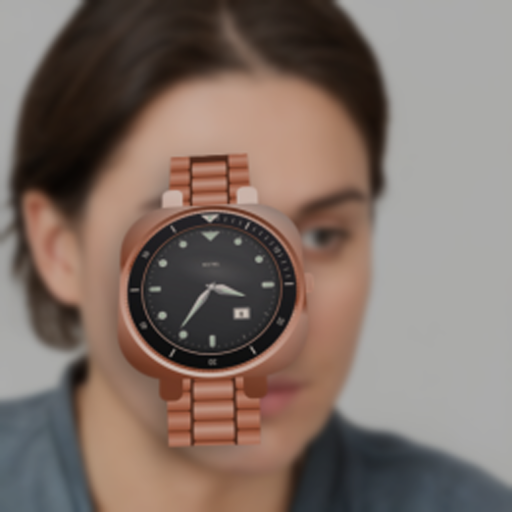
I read {"hour": 3, "minute": 36}
